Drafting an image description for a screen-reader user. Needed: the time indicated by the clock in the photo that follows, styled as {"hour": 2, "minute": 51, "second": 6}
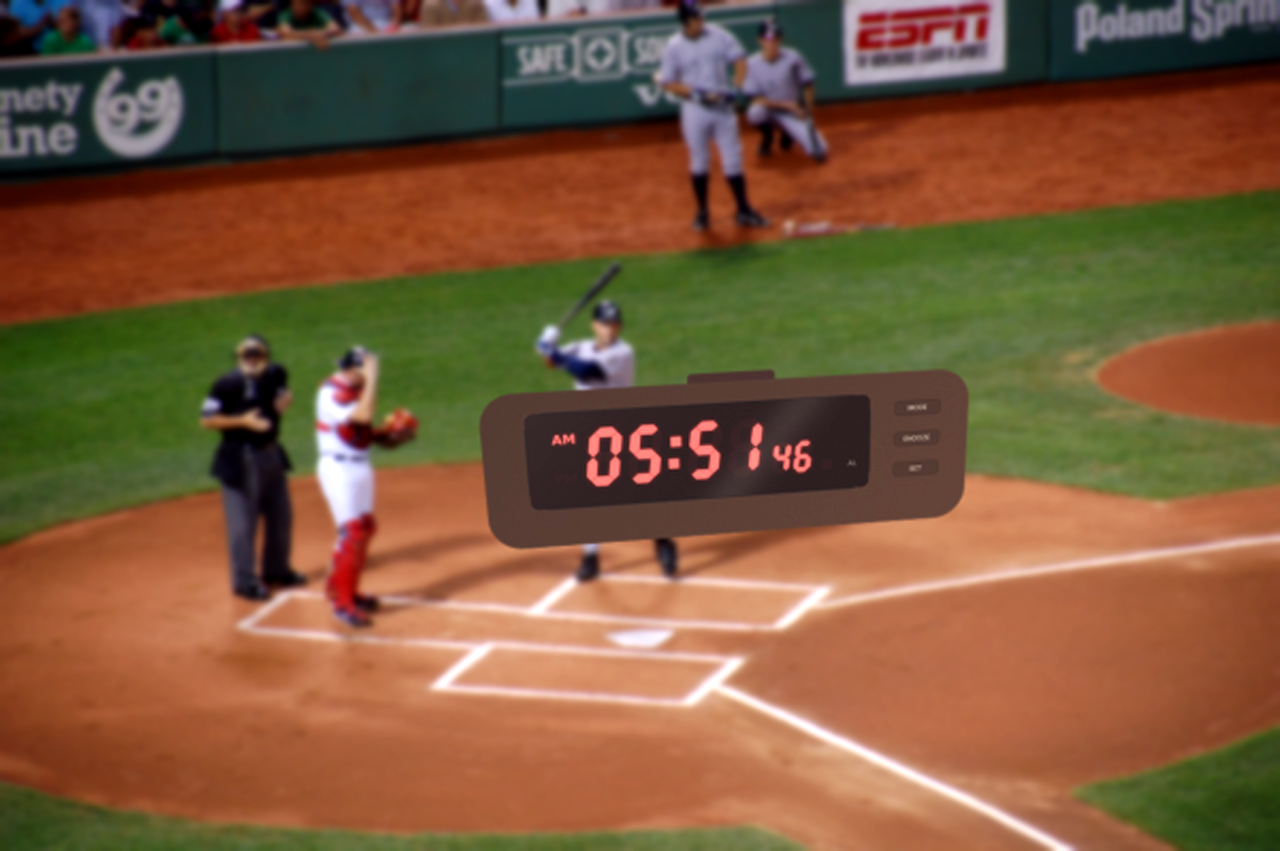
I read {"hour": 5, "minute": 51, "second": 46}
